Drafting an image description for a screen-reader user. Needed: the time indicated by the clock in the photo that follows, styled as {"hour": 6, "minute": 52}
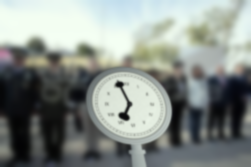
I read {"hour": 6, "minute": 57}
